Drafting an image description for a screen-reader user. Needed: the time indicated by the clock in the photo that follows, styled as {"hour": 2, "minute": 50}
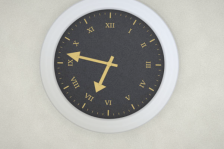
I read {"hour": 6, "minute": 47}
